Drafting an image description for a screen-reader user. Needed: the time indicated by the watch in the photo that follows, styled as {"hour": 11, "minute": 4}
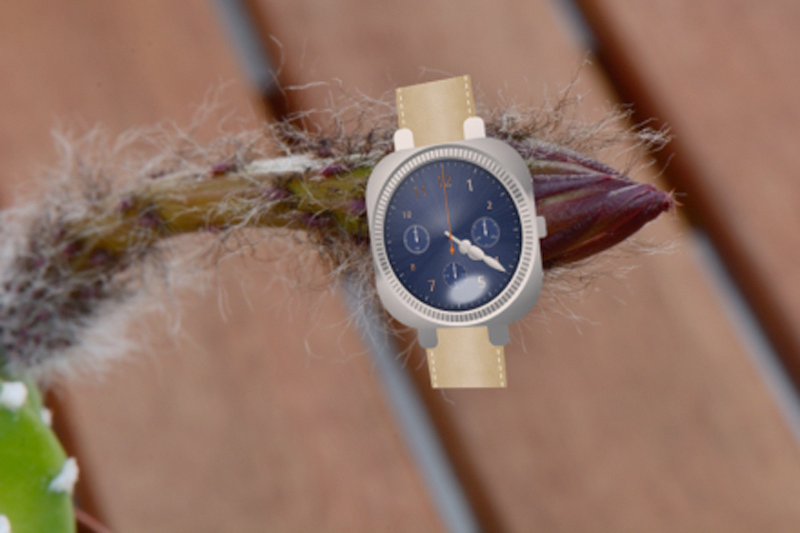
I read {"hour": 4, "minute": 21}
